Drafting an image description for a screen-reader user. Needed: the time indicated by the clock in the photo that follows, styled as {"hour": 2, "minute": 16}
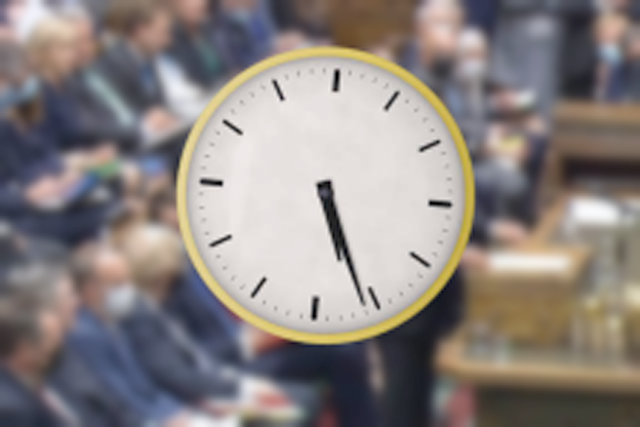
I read {"hour": 5, "minute": 26}
